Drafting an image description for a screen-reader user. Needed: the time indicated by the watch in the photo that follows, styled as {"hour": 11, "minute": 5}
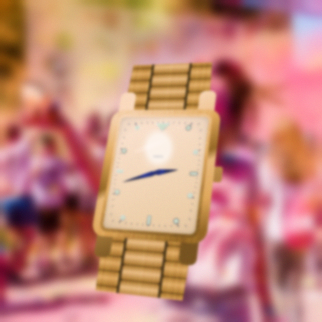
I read {"hour": 2, "minute": 42}
